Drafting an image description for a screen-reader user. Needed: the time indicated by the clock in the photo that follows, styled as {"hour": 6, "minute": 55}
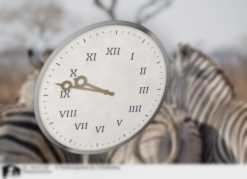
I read {"hour": 9, "minute": 47}
